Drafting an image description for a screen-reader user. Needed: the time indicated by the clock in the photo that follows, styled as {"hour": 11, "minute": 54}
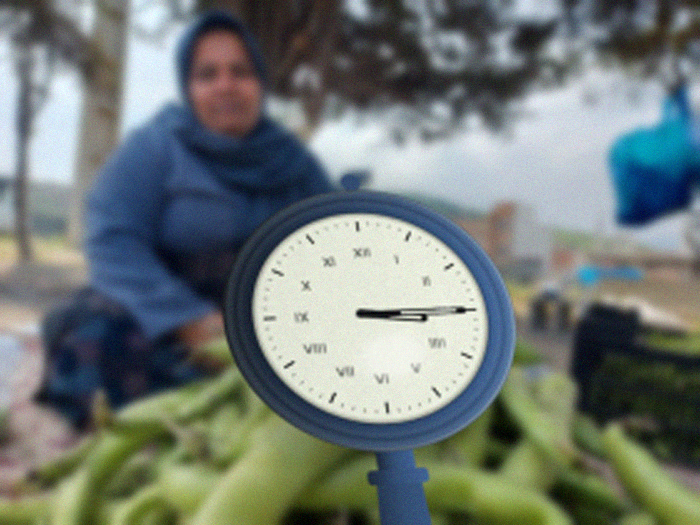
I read {"hour": 3, "minute": 15}
